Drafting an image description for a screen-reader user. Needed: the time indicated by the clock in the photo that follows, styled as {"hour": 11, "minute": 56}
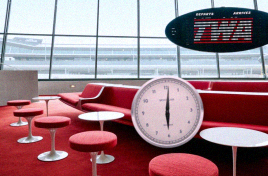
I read {"hour": 6, "minute": 1}
